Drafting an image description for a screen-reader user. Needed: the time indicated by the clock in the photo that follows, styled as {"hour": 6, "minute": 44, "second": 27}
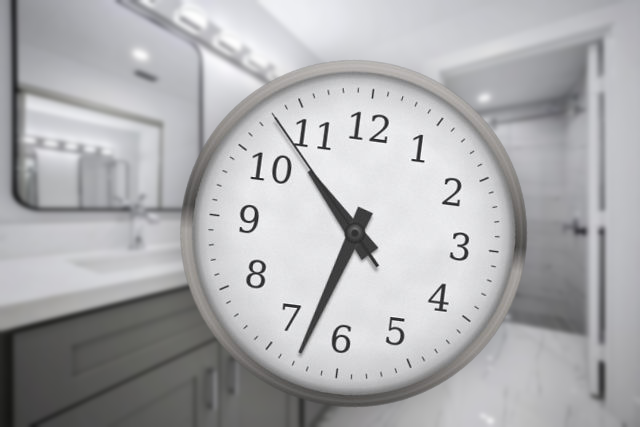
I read {"hour": 10, "minute": 32, "second": 53}
